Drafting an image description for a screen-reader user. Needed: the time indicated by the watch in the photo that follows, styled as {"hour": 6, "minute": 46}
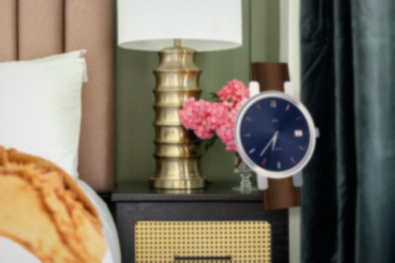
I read {"hour": 6, "minute": 37}
